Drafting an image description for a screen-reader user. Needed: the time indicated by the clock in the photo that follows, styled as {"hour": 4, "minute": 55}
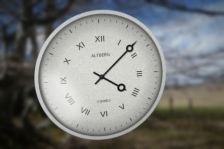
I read {"hour": 4, "minute": 8}
